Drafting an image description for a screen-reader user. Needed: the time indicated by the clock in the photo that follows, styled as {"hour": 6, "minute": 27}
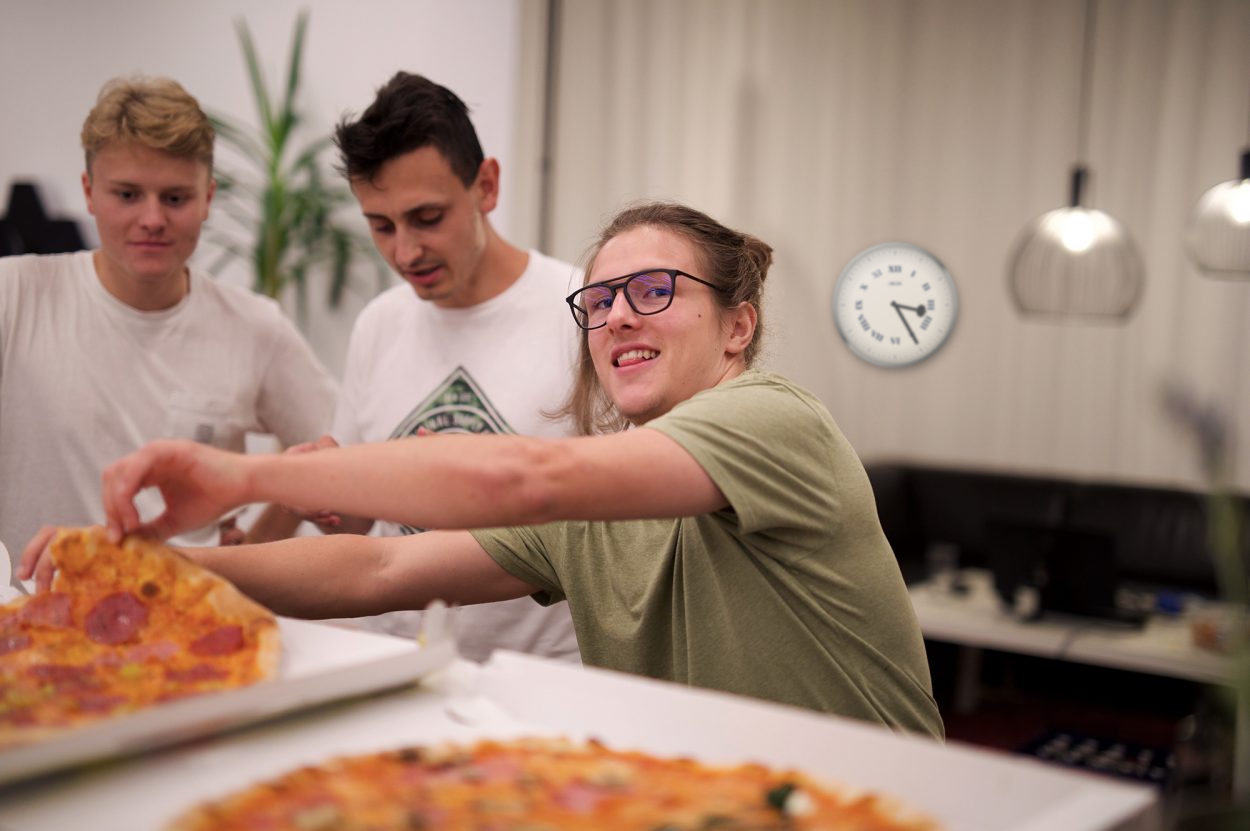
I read {"hour": 3, "minute": 25}
